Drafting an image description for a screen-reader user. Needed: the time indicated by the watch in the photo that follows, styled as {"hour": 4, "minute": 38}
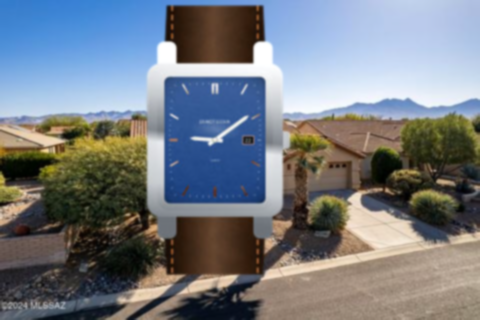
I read {"hour": 9, "minute": 9}
